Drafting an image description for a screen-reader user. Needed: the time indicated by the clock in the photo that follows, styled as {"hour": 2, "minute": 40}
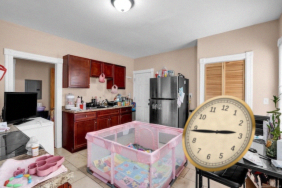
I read {"hour": 2, "minute": 44}
